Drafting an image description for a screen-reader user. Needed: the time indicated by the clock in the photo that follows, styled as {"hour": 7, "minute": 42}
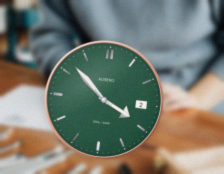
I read {"hour": 3, "minute": 52}
